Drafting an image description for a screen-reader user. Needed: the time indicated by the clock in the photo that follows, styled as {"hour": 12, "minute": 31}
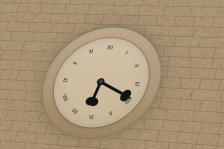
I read {"hour": 6, "minute": 19}
